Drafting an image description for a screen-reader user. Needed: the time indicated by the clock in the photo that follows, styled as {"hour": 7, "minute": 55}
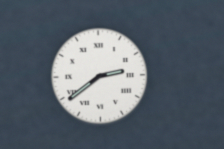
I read {"hour": 2, "minute": 39}
